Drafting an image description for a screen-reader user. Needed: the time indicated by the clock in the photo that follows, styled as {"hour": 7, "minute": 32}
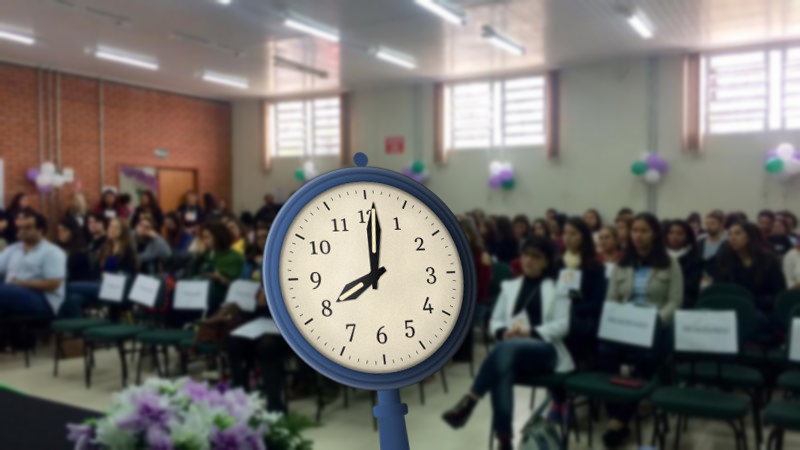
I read {"hour": 8, "minute": 1}
